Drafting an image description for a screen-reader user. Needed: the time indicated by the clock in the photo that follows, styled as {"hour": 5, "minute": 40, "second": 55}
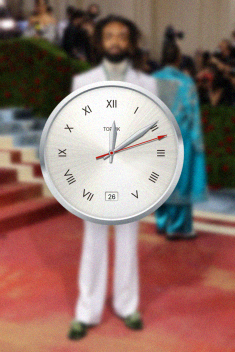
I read {"hour": 12, "minute": 9, "second": 12}
